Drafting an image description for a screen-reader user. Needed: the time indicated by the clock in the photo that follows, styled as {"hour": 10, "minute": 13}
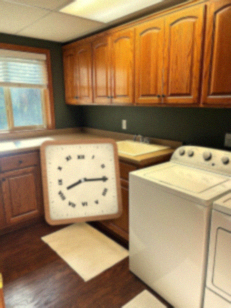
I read {"hour": 8, "minute": 15}
